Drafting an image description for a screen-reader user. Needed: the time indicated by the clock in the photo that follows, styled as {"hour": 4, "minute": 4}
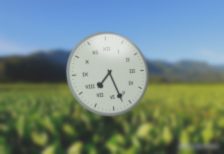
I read {"hour": 7, "minute": 27}
